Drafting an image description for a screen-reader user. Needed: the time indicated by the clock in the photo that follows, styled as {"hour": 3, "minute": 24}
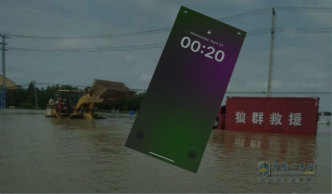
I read {"hour": 0, "minute": 20}
